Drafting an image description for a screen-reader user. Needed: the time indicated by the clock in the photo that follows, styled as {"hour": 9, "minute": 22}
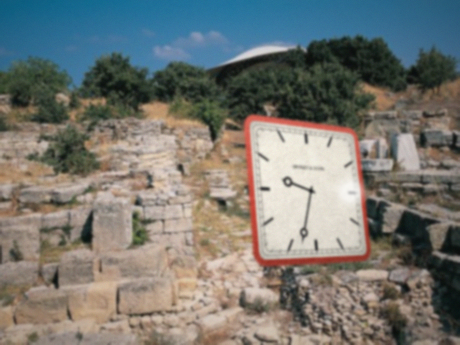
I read {"hour": 9, "minute": 33}
